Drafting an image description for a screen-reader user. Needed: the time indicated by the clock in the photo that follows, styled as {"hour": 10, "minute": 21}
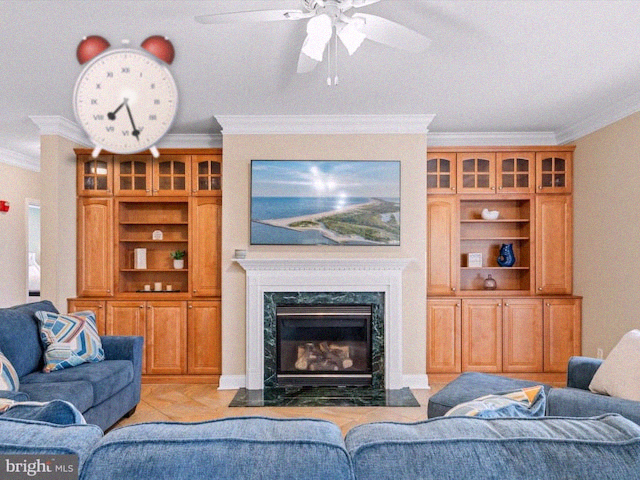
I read {"hour": 7, "minute": 27}
